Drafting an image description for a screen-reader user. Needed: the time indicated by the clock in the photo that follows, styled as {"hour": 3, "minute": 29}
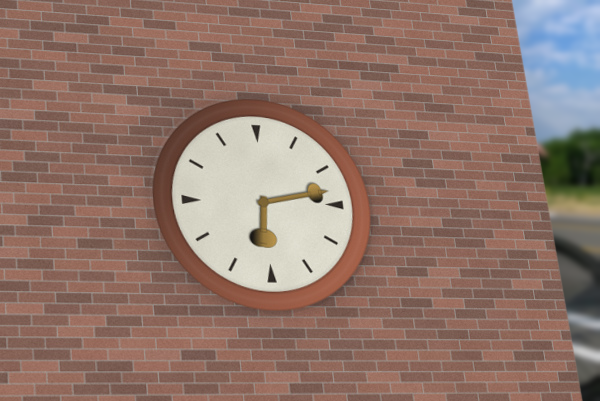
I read {"hour": 6, "minute": 13}
